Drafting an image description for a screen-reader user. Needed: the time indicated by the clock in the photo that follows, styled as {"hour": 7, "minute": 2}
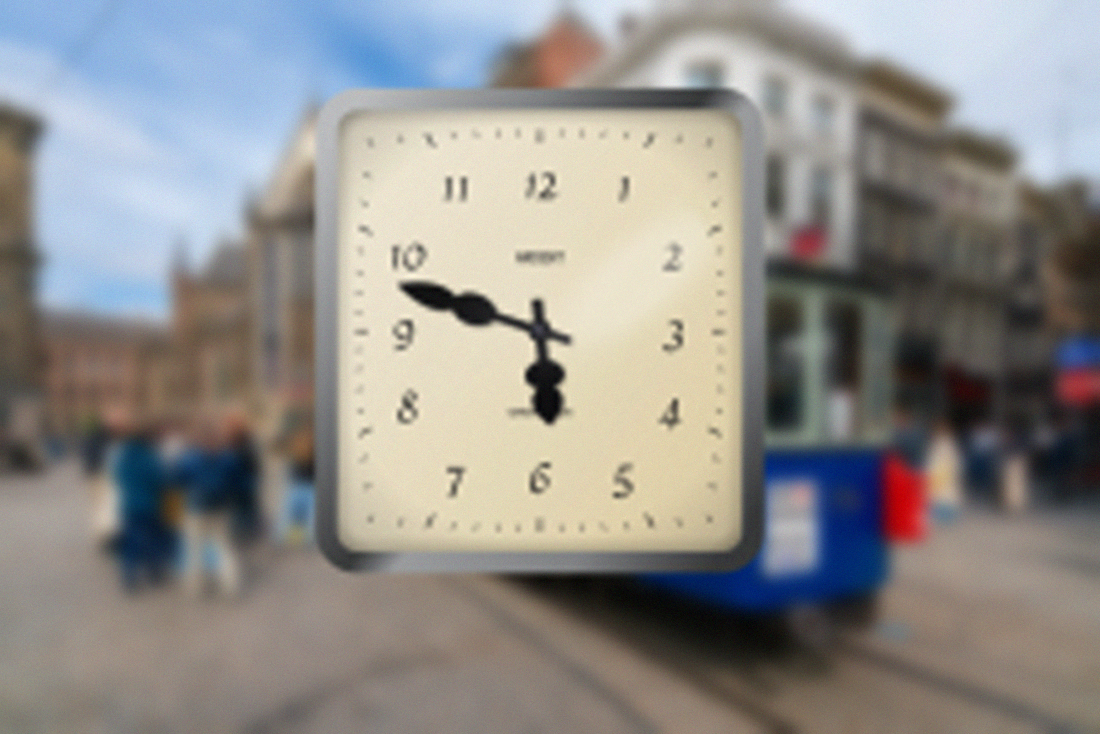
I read {"hour": 5, "minute": 48}
